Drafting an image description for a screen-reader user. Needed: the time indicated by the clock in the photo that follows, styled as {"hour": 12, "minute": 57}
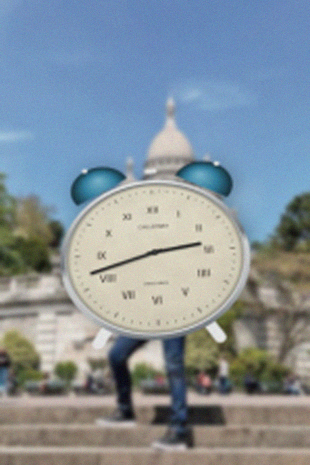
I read {"hour": 2, "minute": 42}
